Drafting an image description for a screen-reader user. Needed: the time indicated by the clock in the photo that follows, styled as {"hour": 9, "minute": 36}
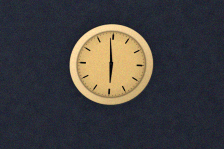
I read {"hour": 5, "minute": 59}
